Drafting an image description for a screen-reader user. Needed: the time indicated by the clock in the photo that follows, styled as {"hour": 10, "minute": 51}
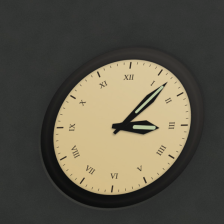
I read {"hour": 3, "minute": 7}
